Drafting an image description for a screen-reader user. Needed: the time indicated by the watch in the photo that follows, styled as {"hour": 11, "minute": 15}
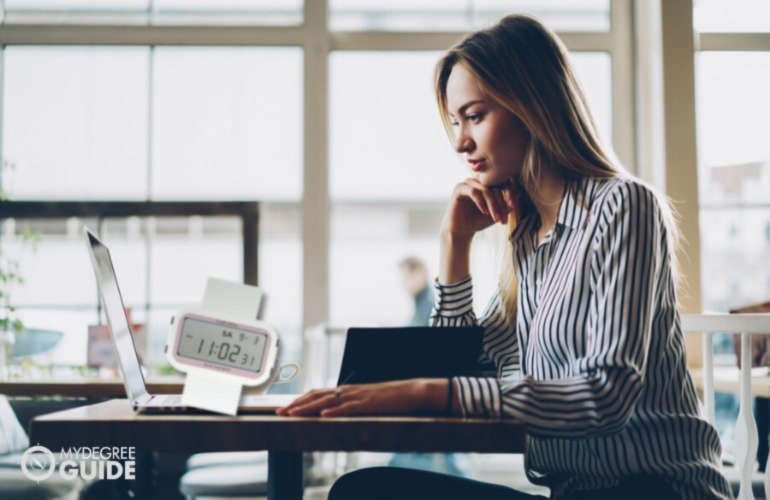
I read {"hour": 11, "minute": 2}
